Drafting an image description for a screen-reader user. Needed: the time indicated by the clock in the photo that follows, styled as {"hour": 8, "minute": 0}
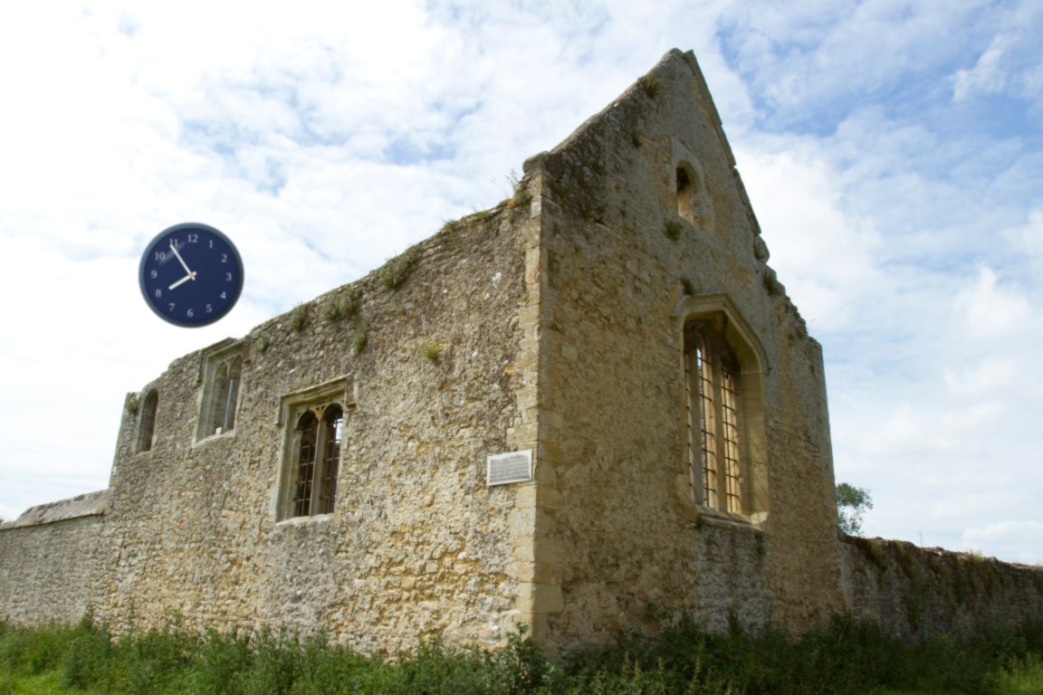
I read {"hour": 7, "minute": 54}
